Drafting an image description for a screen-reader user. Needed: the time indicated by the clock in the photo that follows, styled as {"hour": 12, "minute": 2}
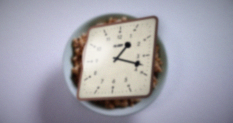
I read {"hour": 1, "minute": 18}
